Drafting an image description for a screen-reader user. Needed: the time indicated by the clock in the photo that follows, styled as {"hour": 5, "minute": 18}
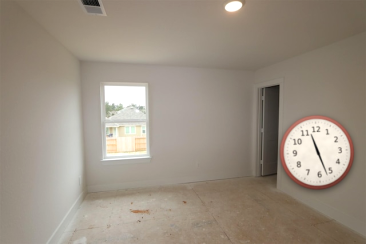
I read {"hour": 11, "minute": 27}
